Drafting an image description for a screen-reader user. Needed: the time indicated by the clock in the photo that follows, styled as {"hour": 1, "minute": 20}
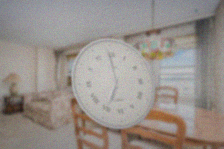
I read {"hour": 6, "minute": 59}
